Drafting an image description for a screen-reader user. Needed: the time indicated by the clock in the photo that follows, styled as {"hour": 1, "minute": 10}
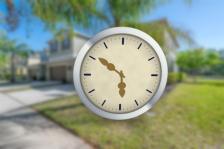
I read {"hour": 5, "minute": 51}
